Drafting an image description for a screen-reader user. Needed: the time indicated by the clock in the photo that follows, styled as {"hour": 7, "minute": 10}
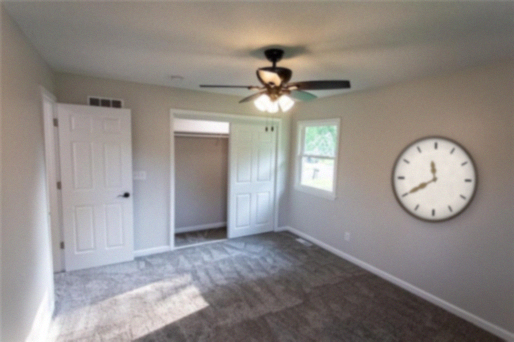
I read {"hour": 11, "minute": 40}
